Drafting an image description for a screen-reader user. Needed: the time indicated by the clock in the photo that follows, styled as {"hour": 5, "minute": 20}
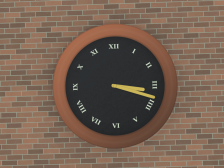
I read {"hour": 3, "minute": 18}
